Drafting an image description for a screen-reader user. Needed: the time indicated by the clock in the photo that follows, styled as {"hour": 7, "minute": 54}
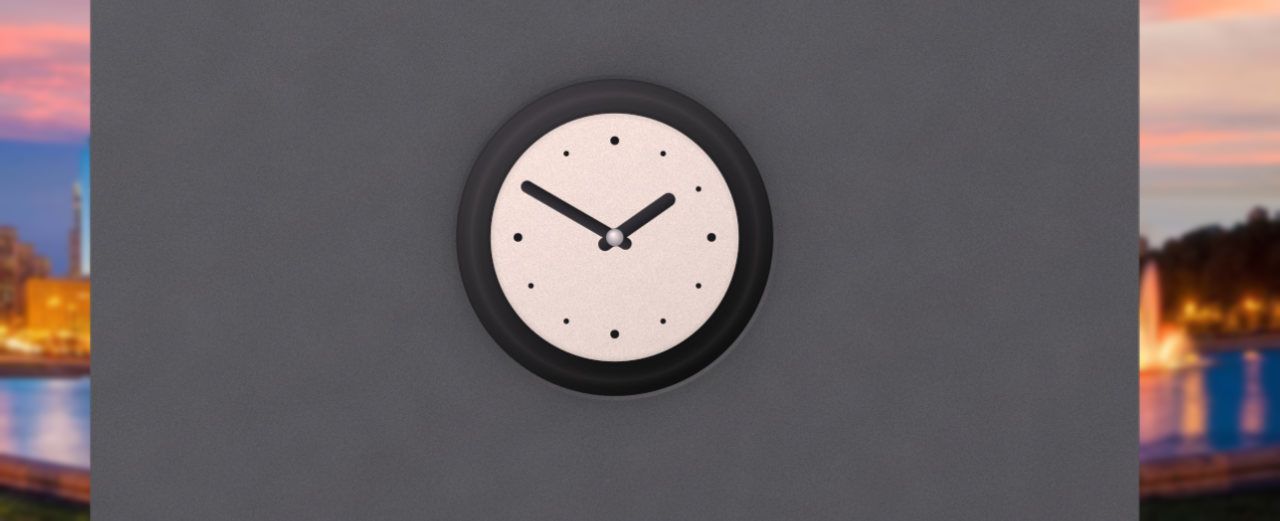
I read {"hour": 1, "minute": 50}
